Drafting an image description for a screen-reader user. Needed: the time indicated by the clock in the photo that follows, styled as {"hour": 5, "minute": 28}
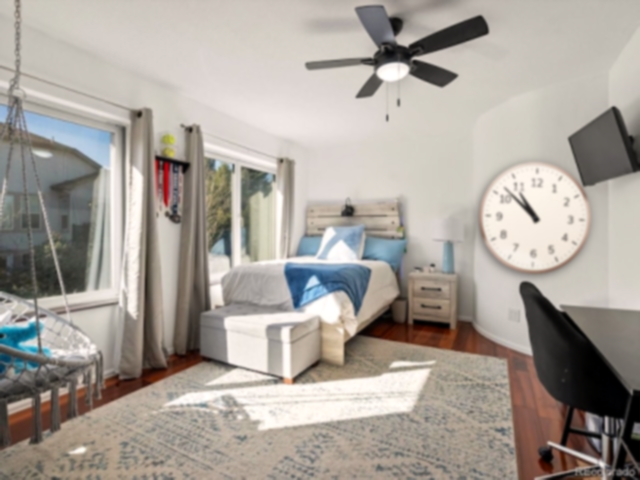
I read {"hour": 10, "minute": 52}
